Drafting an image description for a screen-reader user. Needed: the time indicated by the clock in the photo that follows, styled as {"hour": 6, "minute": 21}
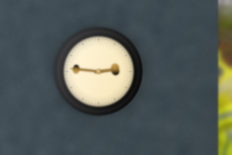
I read {"hour": 2, "minute": 46}
